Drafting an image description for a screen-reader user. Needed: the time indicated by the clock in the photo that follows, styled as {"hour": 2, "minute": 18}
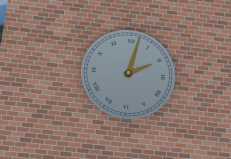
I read {"hour": 2, "minute": 2}
